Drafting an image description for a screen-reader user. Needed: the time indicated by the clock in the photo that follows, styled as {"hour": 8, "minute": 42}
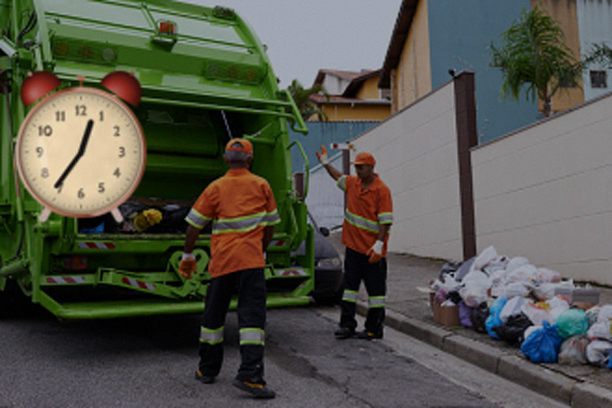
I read {"hour": 12, "minute": 36}
